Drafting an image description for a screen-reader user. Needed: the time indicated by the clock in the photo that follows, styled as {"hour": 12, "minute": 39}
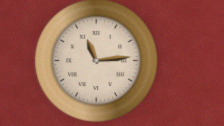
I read {"hour": 11, "minute": 14}
